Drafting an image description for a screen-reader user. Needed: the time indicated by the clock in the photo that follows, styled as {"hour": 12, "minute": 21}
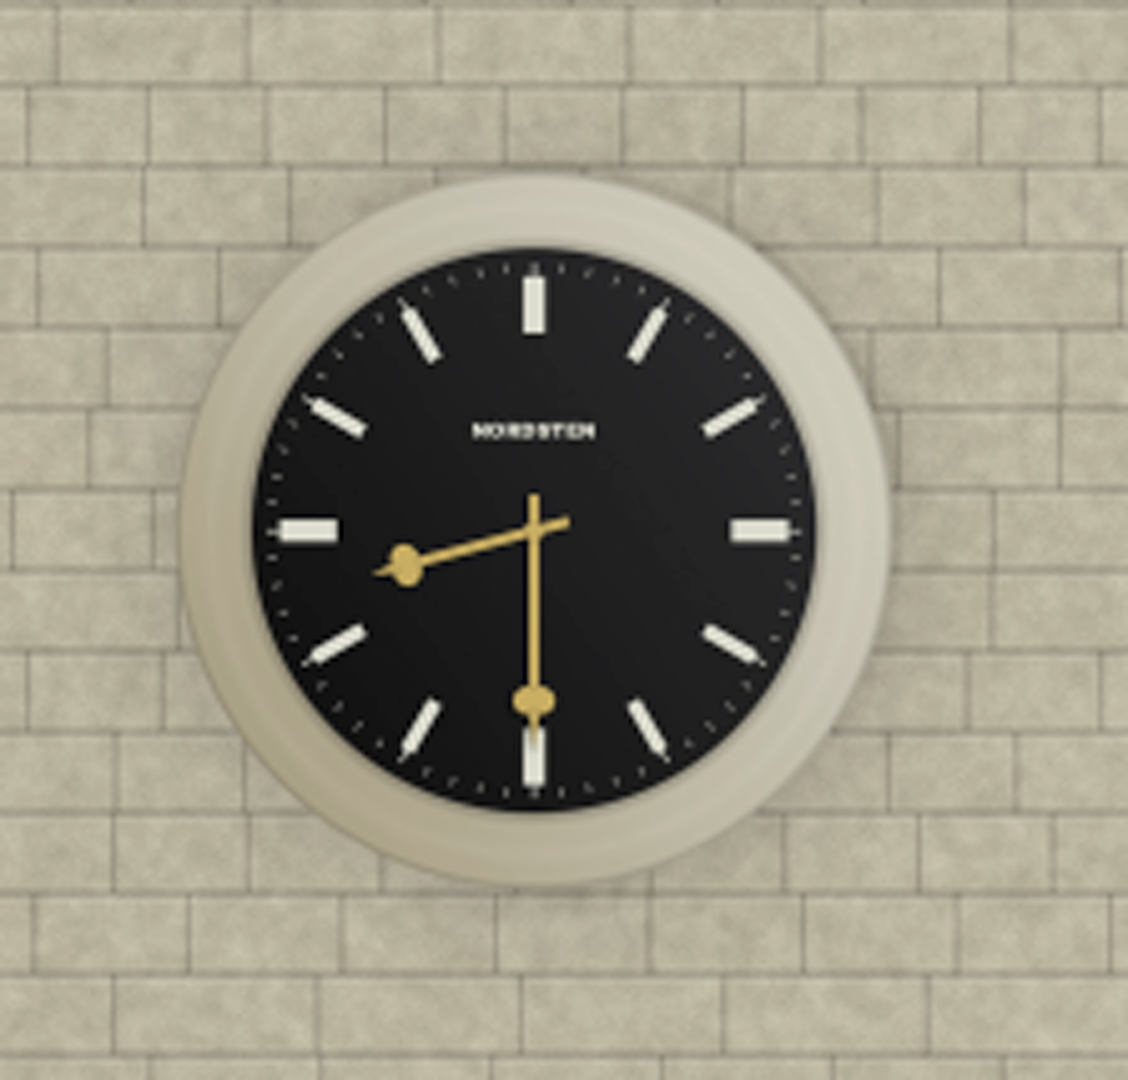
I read {"hour": 8, "minute": 30}
